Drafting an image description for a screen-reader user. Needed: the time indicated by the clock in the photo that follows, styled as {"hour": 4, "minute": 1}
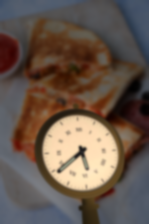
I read {"hour": 5, "minute": 39}
